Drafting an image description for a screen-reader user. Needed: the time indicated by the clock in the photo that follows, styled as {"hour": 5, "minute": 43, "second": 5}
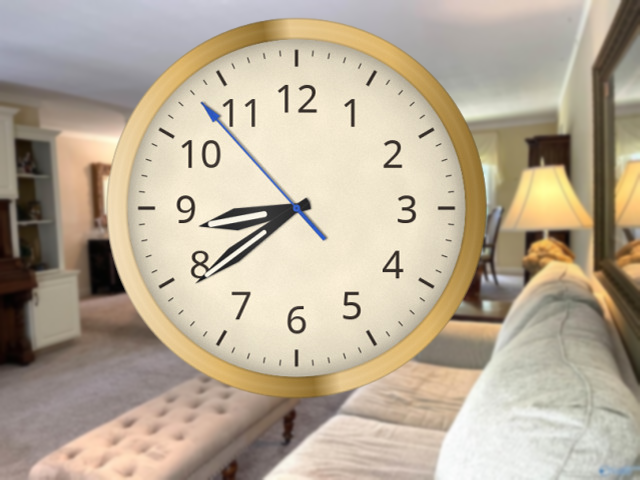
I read {"hour": 8, "minute": 38, "second": 53}
